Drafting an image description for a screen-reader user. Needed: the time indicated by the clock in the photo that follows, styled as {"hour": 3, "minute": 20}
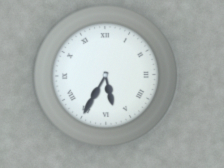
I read {"hour": 5, "minute": 35}
